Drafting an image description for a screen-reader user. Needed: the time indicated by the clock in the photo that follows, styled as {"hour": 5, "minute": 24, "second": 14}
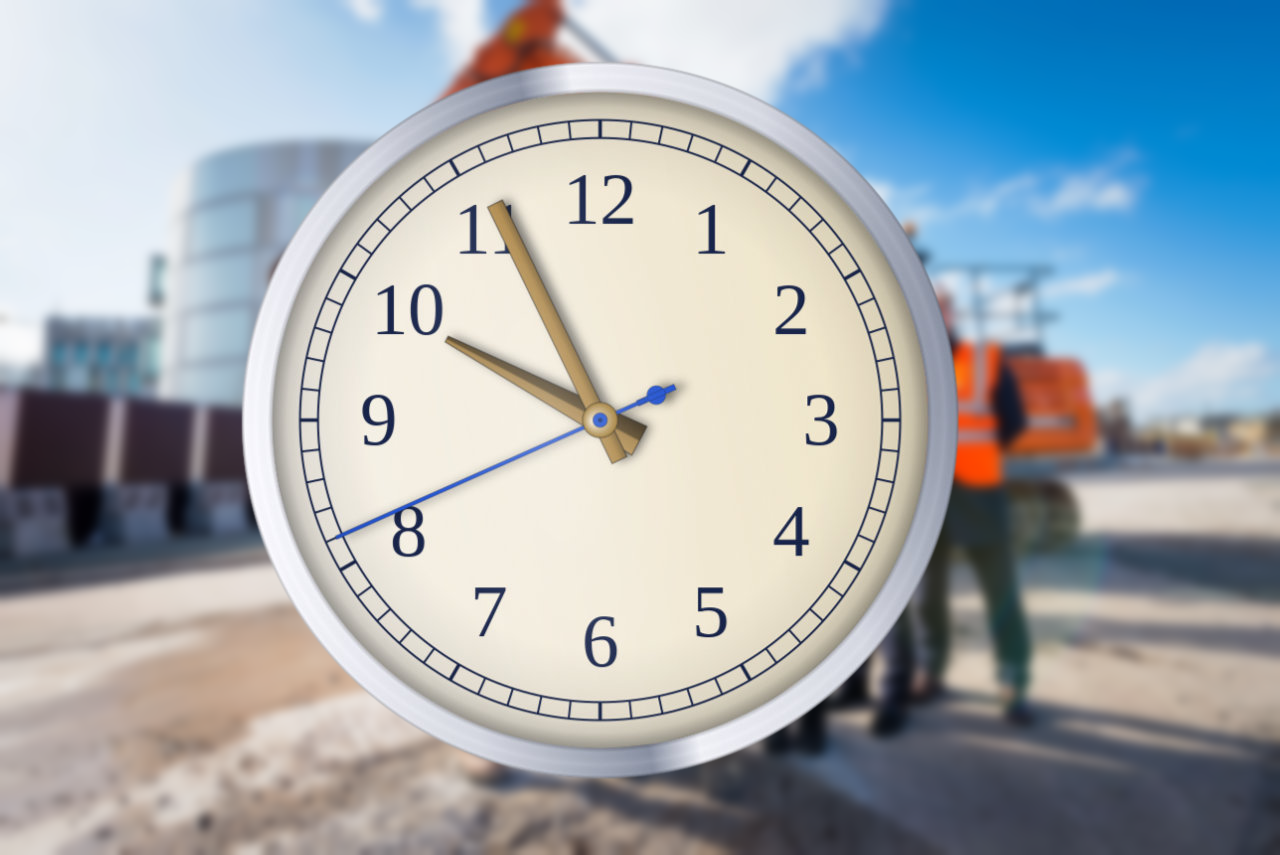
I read {"hour": 9, "minute": 55, "second": 41}
